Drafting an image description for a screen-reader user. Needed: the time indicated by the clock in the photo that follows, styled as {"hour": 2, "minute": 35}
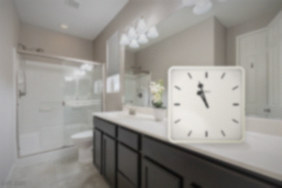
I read {"hour": 10, "minute": 57}
